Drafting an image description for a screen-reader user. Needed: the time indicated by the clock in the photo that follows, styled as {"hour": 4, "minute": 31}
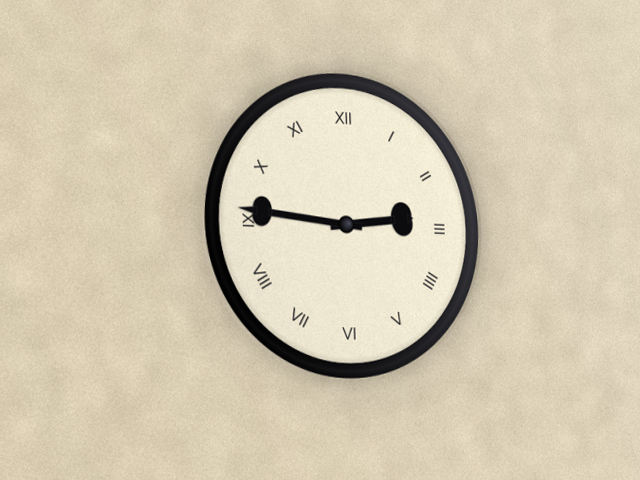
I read {"hour": 2, "minute": 46}
